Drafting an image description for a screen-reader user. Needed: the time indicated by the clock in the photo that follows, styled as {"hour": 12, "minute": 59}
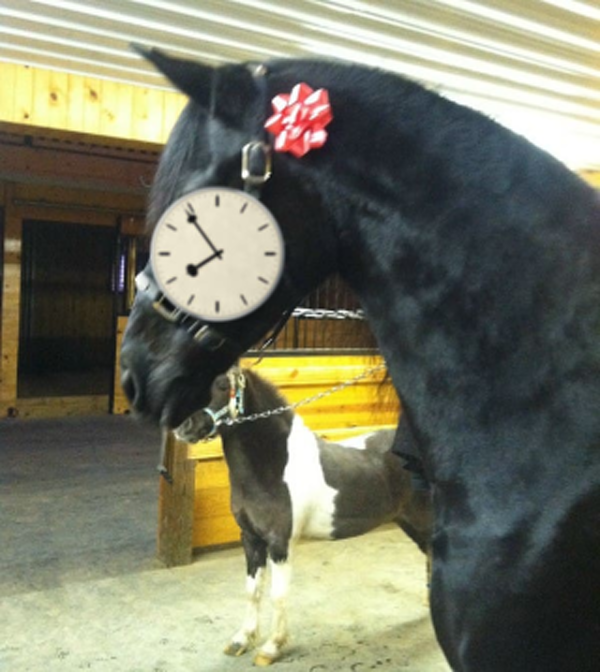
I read {"hour": 7, "minute": 54}
